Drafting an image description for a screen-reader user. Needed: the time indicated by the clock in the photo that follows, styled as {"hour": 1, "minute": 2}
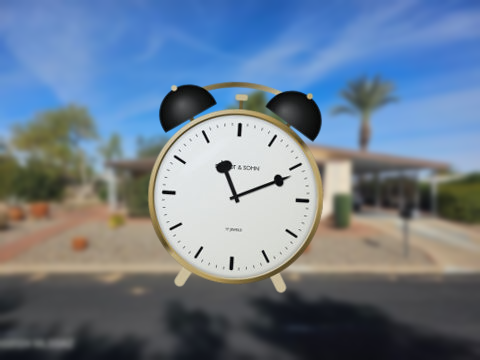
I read {"hour": 11, "minute": 11}
